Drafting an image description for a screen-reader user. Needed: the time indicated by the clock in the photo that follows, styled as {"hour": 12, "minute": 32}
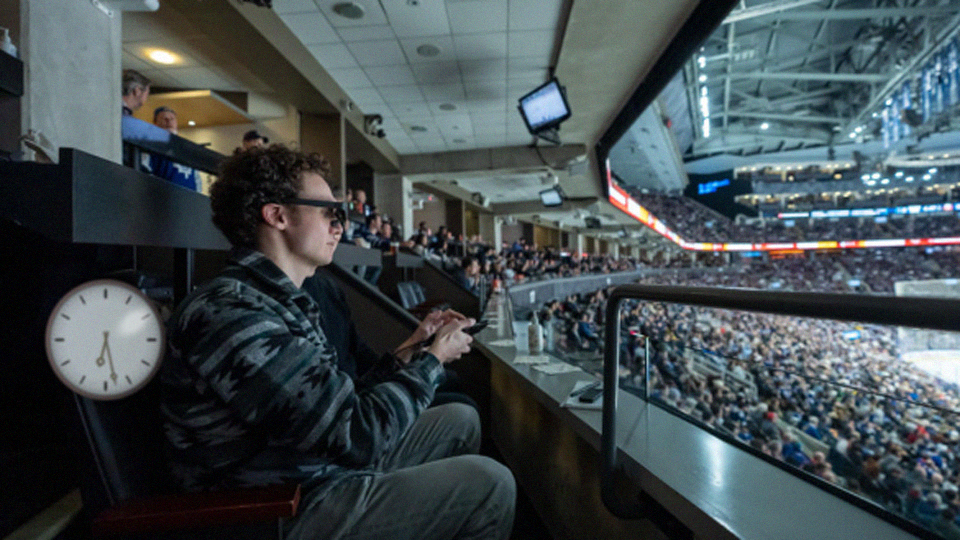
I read {"hour": 6, "minute": 28}
